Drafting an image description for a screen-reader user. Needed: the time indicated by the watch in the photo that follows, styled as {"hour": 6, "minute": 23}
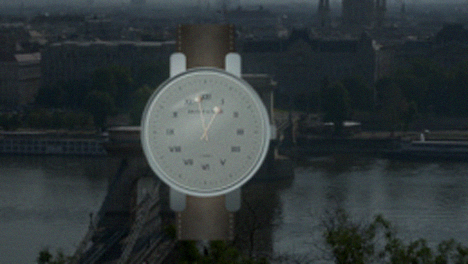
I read {"hour": 12, "minute": 58}
